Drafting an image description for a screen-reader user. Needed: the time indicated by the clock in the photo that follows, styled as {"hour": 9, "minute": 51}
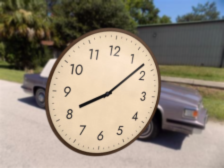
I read {"hour": 8, "minute": 8}
